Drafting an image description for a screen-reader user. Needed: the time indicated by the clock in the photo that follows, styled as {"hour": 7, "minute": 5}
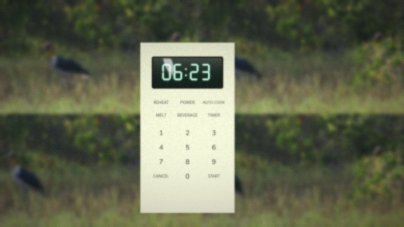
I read {"hour": 6, "minute": 23}
